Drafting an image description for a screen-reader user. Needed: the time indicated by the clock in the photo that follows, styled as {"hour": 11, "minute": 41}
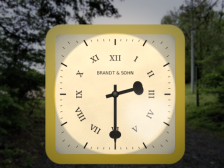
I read {"hour": 2, "minute": 30}
